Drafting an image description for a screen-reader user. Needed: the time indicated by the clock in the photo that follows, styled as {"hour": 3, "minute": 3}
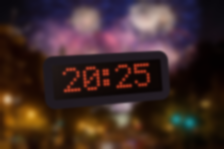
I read {"hour": 20, "minute": 25}
